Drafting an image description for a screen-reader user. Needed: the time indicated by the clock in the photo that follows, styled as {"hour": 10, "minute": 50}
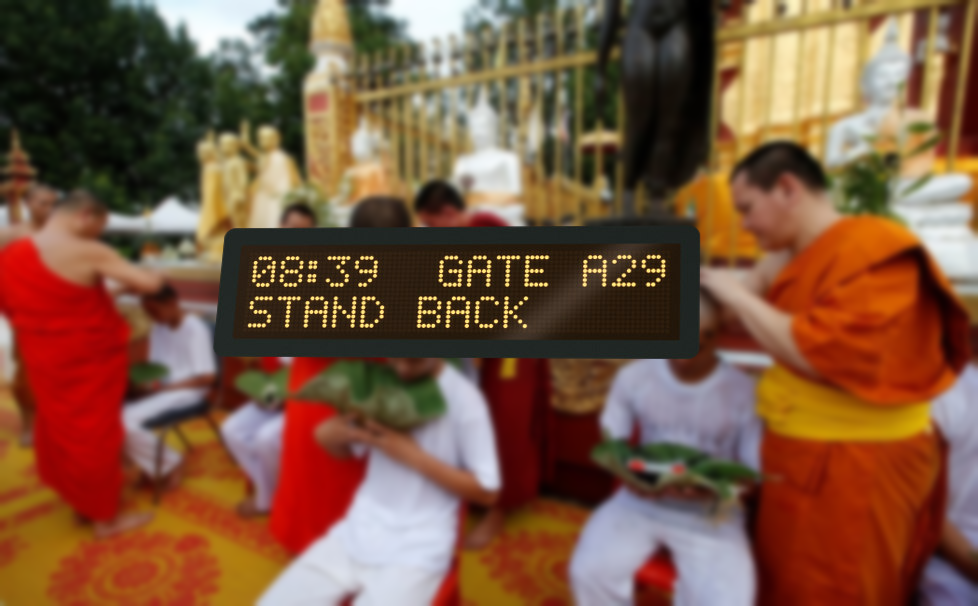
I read {"hour": 8, "minute": 39}
